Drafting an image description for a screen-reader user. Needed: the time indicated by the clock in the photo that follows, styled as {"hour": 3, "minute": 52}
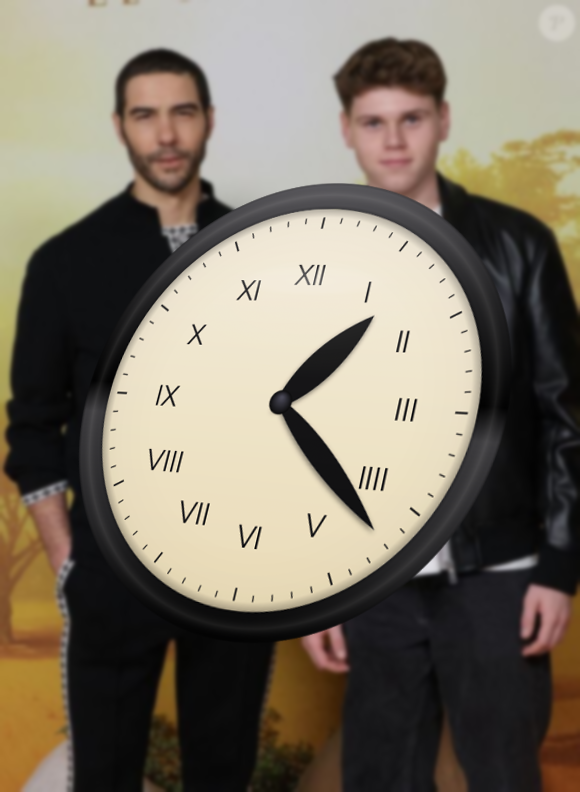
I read {"hour": 1, "minute": 22}
